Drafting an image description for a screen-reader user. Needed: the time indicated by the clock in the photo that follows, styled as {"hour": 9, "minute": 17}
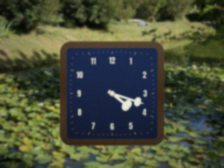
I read {"hour": 4, "minute": 18}
